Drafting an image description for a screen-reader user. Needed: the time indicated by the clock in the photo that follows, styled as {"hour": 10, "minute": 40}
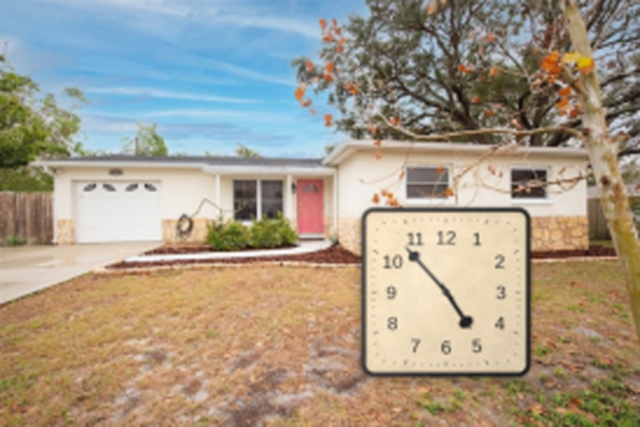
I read {"hour": 4, "minute": 53}
